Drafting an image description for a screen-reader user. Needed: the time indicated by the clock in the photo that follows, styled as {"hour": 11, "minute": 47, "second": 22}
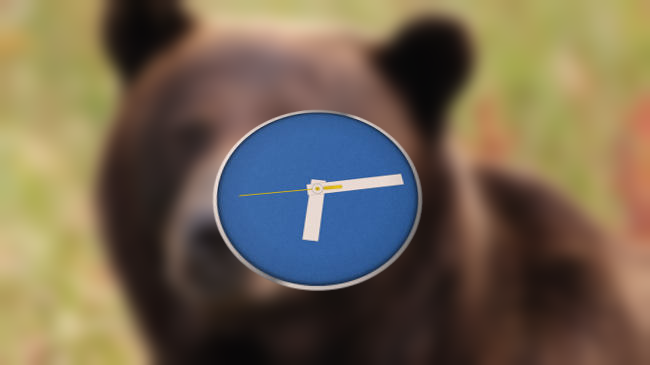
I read {"hour": 6, "minute": 13, "second": 44}
